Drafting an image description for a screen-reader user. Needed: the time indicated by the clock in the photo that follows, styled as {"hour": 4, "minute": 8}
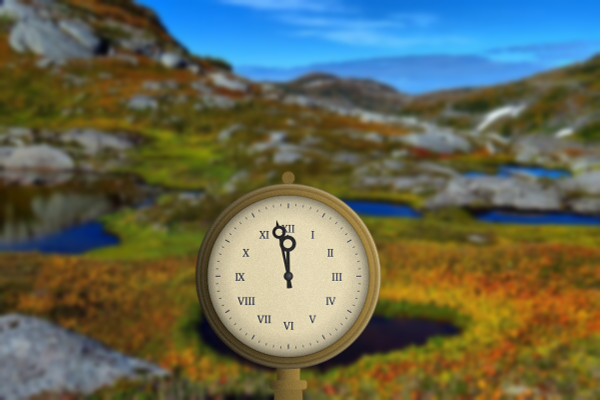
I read {"hour": 11, "minute": 58}
